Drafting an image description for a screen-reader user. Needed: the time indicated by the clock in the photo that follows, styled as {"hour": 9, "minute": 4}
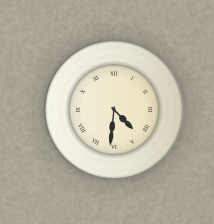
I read {"hour": 4, "minute": 31}
